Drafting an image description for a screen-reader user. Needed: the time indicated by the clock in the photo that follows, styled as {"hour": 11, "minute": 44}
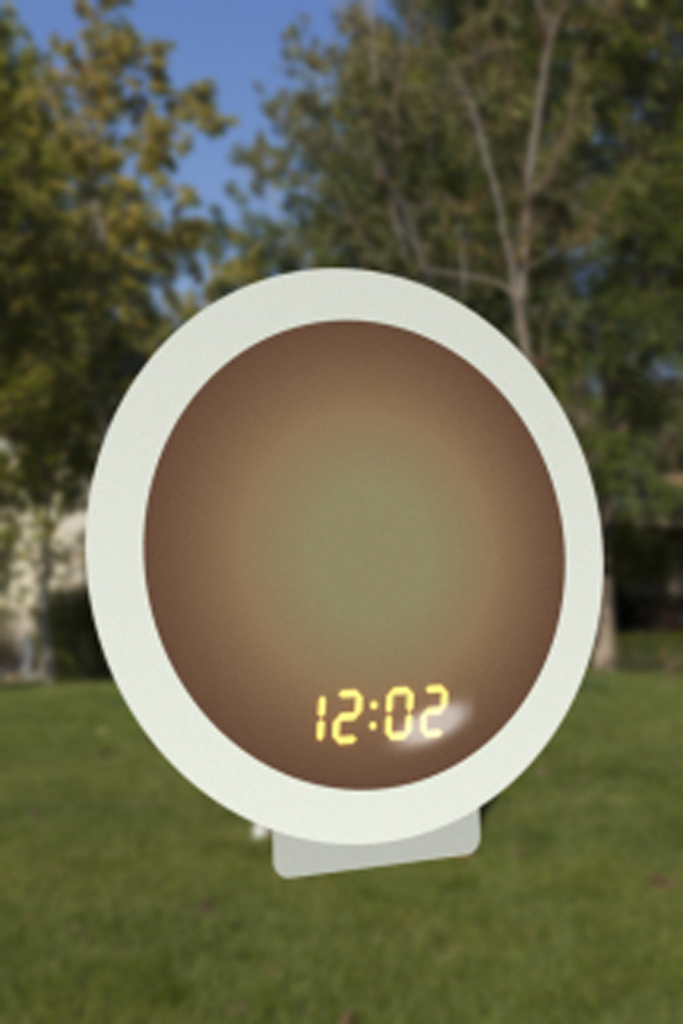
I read {"hour": 12, "minute": 2}
